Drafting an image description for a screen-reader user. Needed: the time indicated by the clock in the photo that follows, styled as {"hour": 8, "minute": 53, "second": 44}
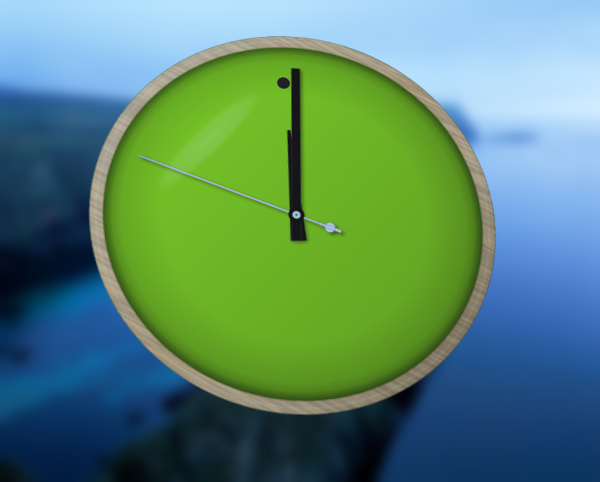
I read {"hour": 12, "minute": 0, "second": 49}
